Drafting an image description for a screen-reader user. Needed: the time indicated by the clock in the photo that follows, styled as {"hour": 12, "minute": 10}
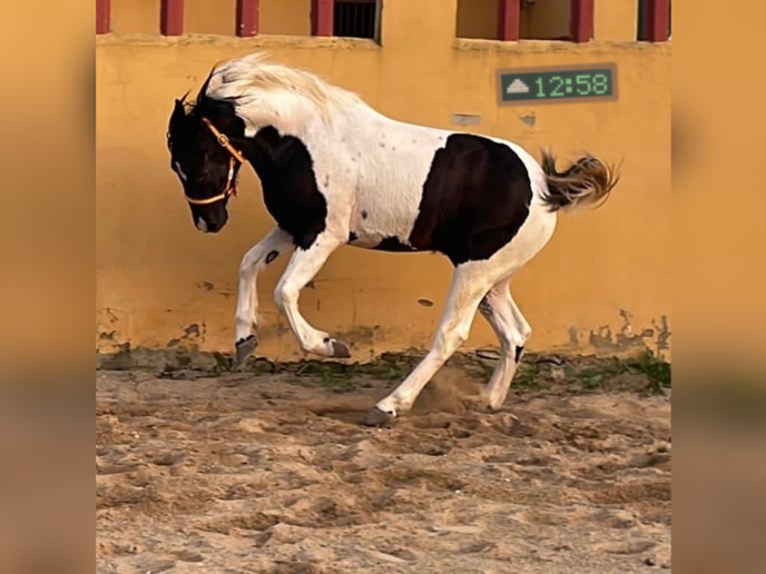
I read {"hour": 12, "minute": 58}
